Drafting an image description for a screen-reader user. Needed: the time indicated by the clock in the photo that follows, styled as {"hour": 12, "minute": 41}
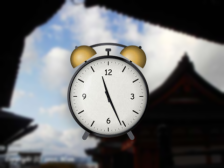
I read {"hour": 11, "minute": 26}
